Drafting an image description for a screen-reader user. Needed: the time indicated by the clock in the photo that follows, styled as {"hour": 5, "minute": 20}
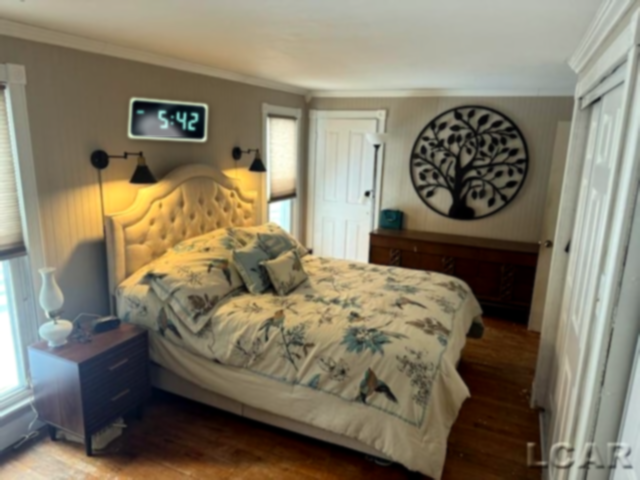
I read {"hour": 5, "minute": 42}
